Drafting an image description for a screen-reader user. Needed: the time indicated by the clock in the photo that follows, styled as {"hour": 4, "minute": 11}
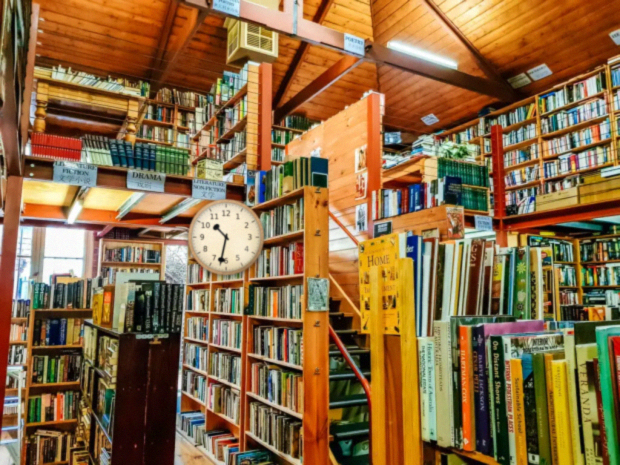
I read {"hour": 10, "minute": 32}
